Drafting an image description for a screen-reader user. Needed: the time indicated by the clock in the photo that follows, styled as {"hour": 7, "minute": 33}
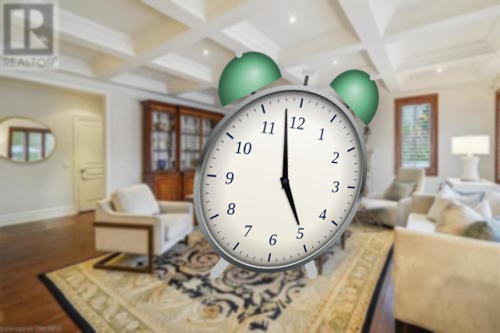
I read {"hour": 4, "minute": 58}
